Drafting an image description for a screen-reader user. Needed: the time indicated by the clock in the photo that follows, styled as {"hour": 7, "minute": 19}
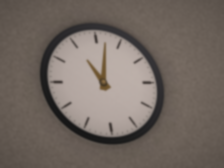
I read {"hour": 11, "minute": 2}
